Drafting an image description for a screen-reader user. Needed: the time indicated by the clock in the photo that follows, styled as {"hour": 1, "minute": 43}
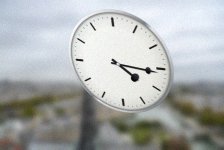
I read {"hour": 4, "minute": 16}
